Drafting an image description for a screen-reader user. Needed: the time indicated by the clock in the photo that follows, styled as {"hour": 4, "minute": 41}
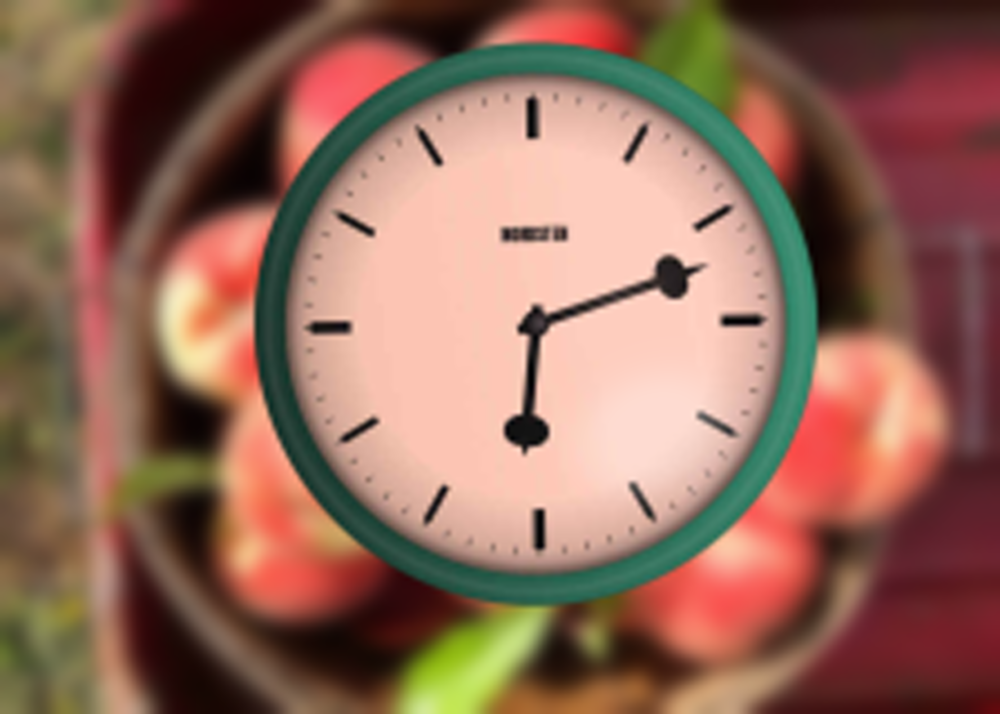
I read {"hour": 6, "minute": 12}
